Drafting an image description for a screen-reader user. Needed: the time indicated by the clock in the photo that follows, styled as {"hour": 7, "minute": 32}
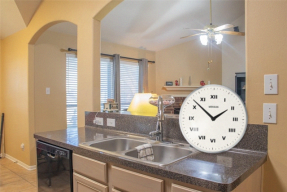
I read {"hour": 1, "minute": 52}
